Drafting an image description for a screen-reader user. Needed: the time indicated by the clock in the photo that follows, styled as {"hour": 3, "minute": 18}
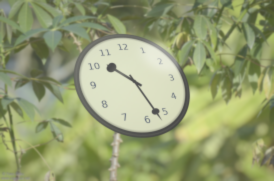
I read {"hour": 10, "minute": 27}
